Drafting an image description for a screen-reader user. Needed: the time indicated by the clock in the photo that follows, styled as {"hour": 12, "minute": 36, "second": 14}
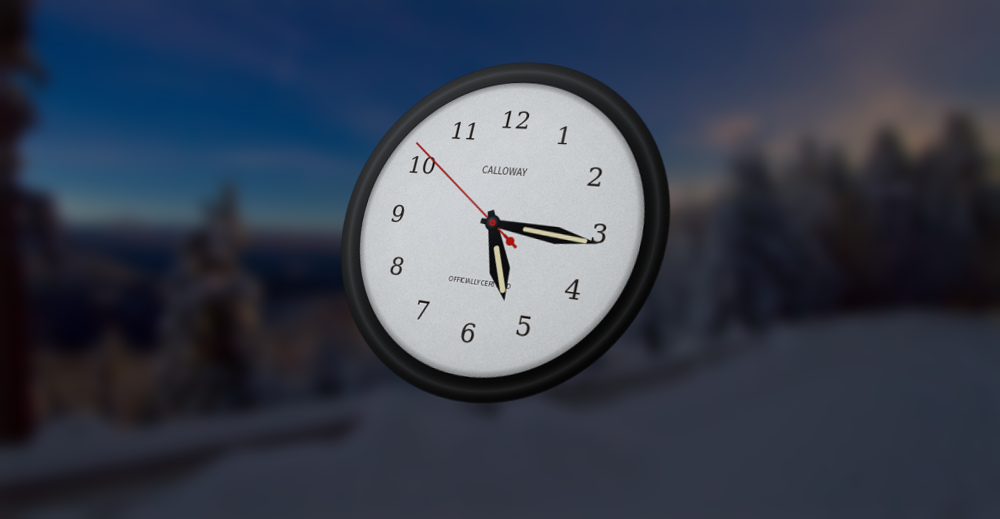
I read {"hour": 5, "minute": 15, "second": 51}
